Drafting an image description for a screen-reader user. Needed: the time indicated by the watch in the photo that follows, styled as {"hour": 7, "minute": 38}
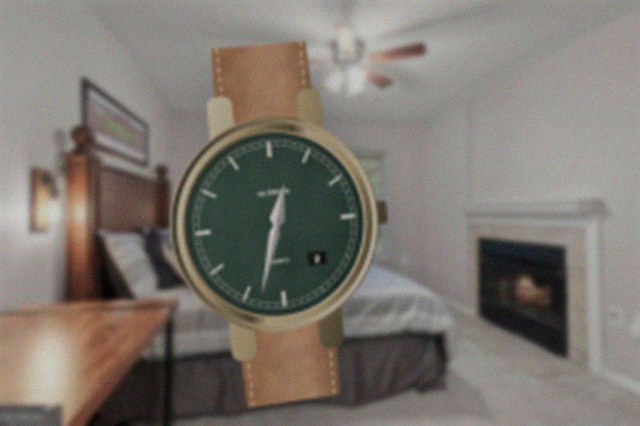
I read {"hour": 12, "minute": 33}
